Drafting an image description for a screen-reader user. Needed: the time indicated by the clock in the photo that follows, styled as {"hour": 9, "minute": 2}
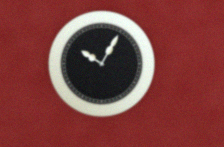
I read {"hour": 10, "minute": 5}
